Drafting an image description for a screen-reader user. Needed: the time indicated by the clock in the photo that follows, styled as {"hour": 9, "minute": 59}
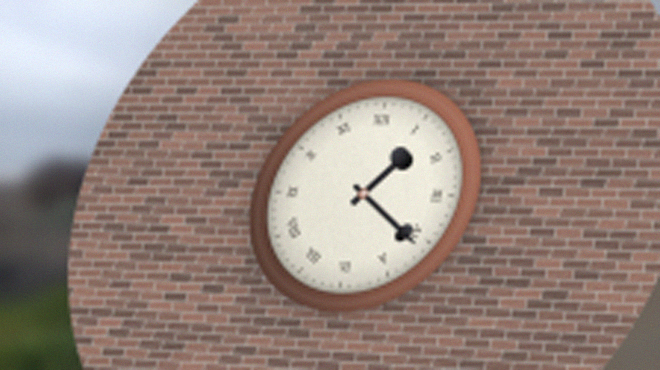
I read {"hour": 1, "minute": 21}
